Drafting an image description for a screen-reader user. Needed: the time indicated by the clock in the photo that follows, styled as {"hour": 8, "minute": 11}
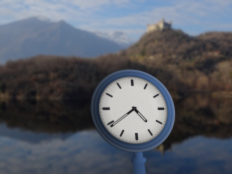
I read {"hour": 4, "minute": 39}
